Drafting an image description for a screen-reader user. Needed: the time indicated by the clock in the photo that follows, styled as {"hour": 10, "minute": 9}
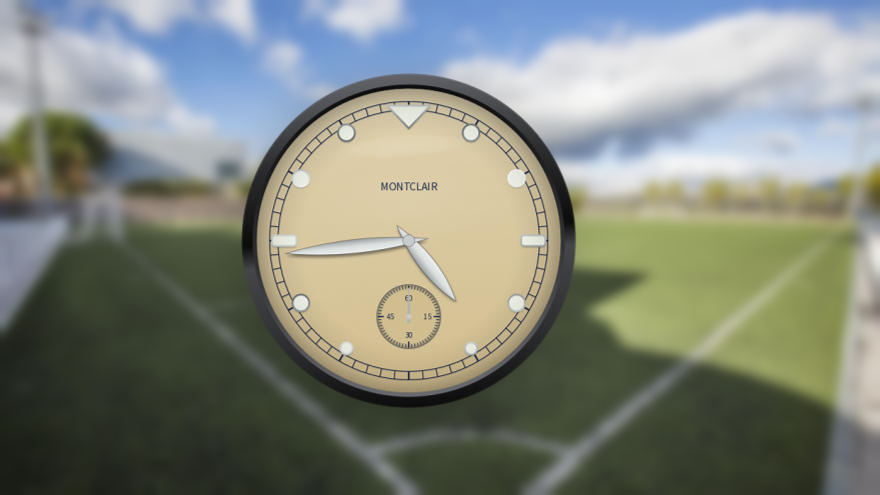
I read {"hour": 4, "minute": 44}
